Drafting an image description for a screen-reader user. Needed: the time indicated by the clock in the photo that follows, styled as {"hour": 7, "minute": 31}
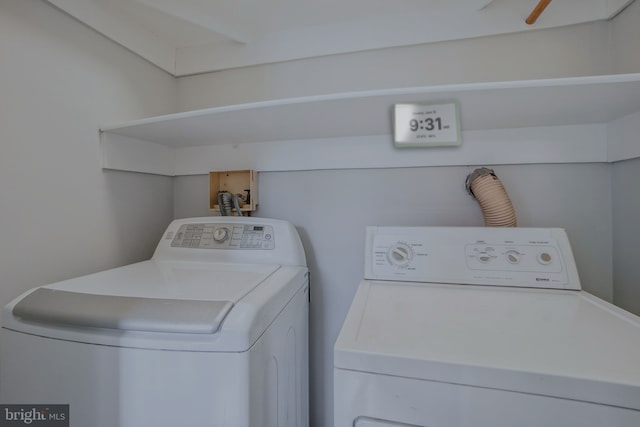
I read {"hour": 9, "minute": 31}
